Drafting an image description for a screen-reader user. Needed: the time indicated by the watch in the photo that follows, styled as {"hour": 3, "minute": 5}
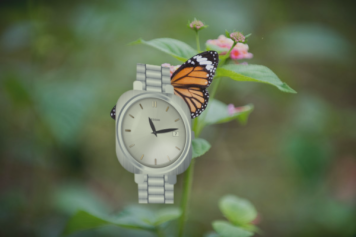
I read {"hour": 11, "minute": 13}
